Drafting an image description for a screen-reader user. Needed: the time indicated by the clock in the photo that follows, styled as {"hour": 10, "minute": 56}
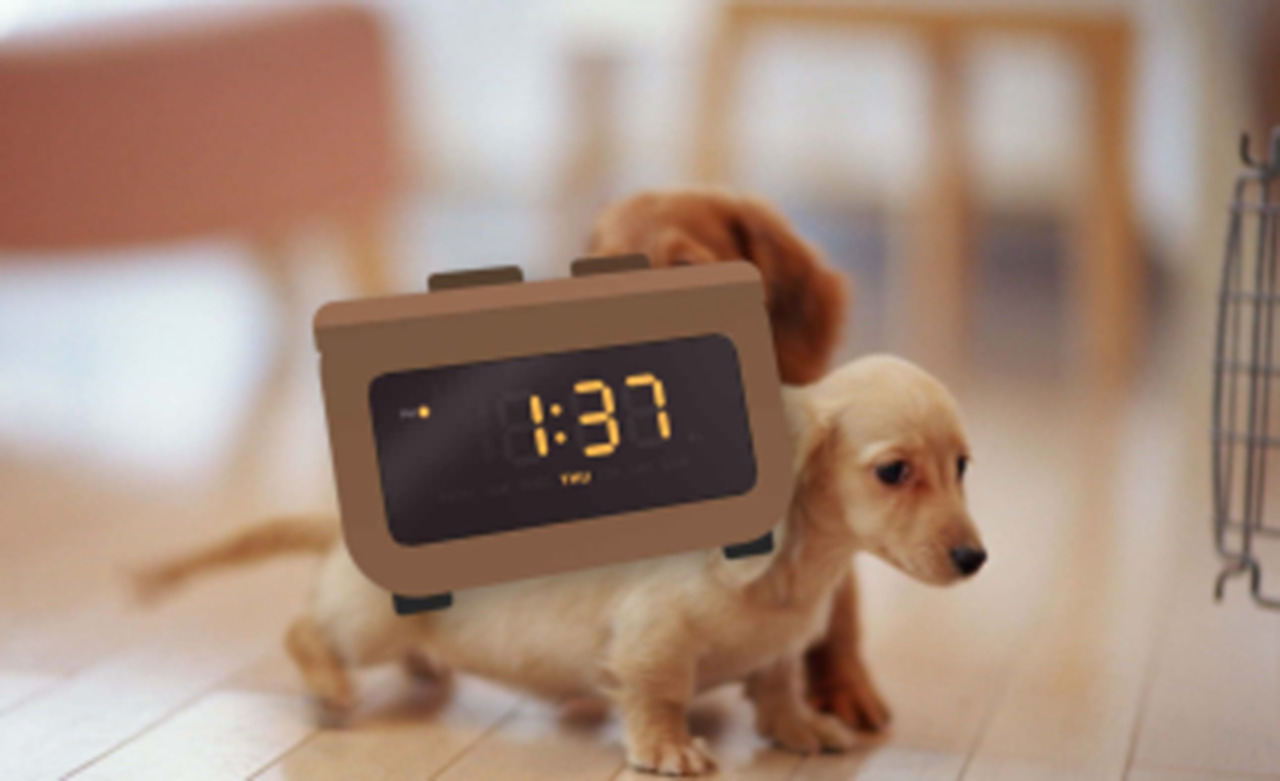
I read {"hour": 1, "minute": 37}
